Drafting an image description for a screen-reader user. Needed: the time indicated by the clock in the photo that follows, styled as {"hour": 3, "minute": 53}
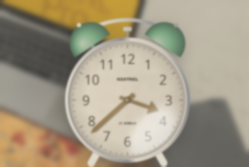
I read {"hour": 3, "minute": 38}
